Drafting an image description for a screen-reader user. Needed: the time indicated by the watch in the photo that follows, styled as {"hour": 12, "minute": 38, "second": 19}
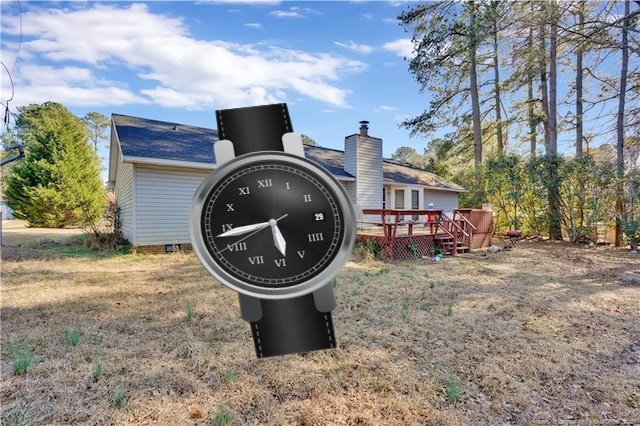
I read {"hour": 5, "minute": 43, "second": 41}
